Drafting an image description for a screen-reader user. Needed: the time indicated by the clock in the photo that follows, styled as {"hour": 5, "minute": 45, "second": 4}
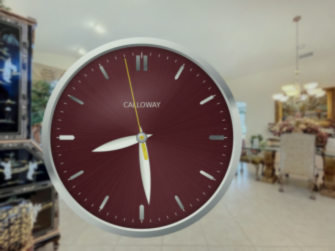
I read {"hour": 8, "minute": 28, "second": 58}
